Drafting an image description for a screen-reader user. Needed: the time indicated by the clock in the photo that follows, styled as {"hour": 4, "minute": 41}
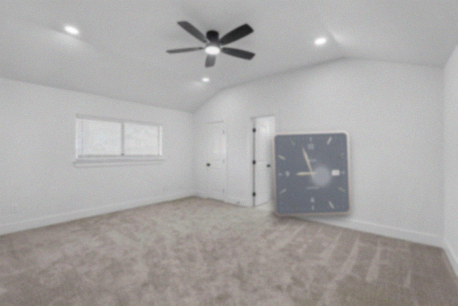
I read {"hour": 8, "minute": 57}
